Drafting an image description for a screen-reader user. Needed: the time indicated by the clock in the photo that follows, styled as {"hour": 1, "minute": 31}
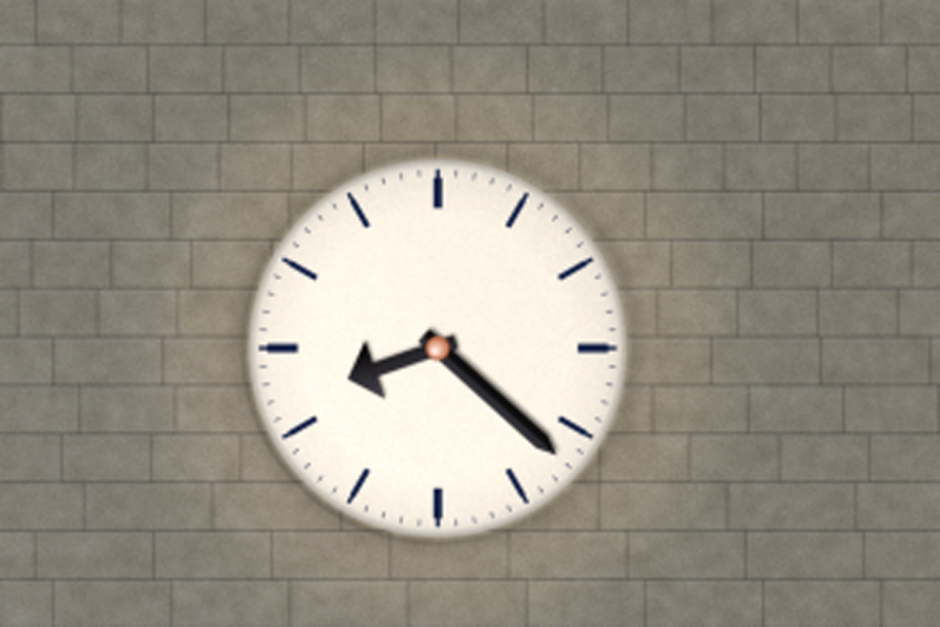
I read {"hour": 8, "minute": 22}
